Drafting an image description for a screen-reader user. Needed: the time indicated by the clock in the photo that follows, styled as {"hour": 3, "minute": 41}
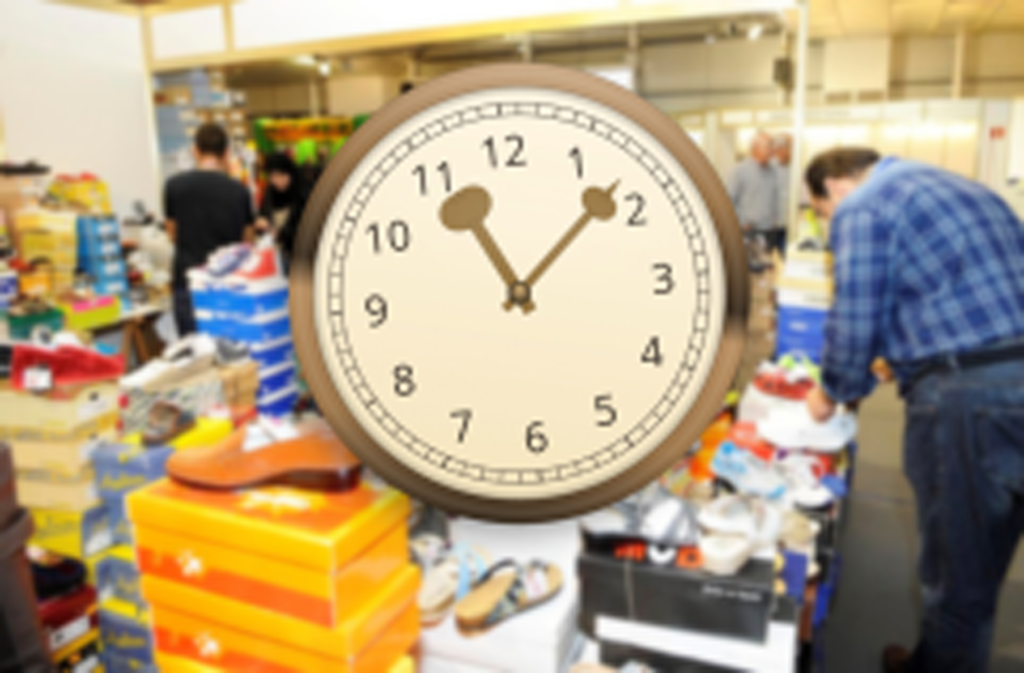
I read {"hour": 11, "minute": 8}
